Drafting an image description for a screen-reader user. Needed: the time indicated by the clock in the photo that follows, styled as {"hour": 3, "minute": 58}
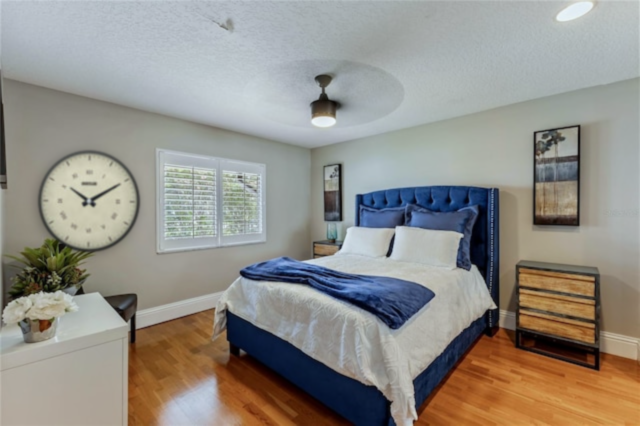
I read {"hour": 10, "minute": 10}
